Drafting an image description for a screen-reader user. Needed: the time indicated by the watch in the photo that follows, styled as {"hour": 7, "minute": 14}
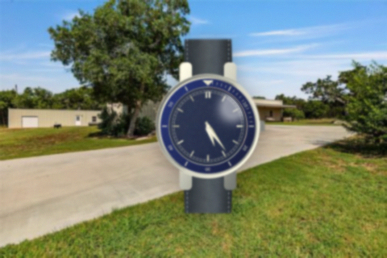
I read {"hour": 5, "minute": 24}
